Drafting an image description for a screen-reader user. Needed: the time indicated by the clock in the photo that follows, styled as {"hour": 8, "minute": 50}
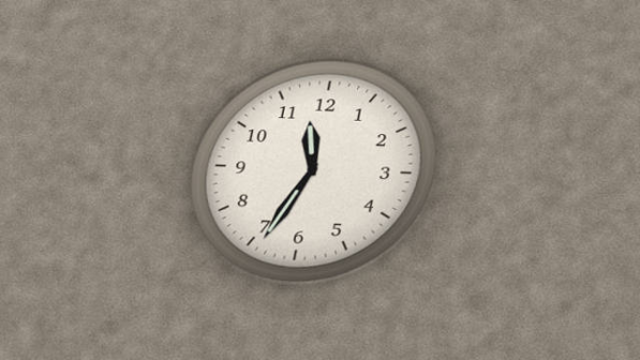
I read {"hour": 11, "minute": 34}
